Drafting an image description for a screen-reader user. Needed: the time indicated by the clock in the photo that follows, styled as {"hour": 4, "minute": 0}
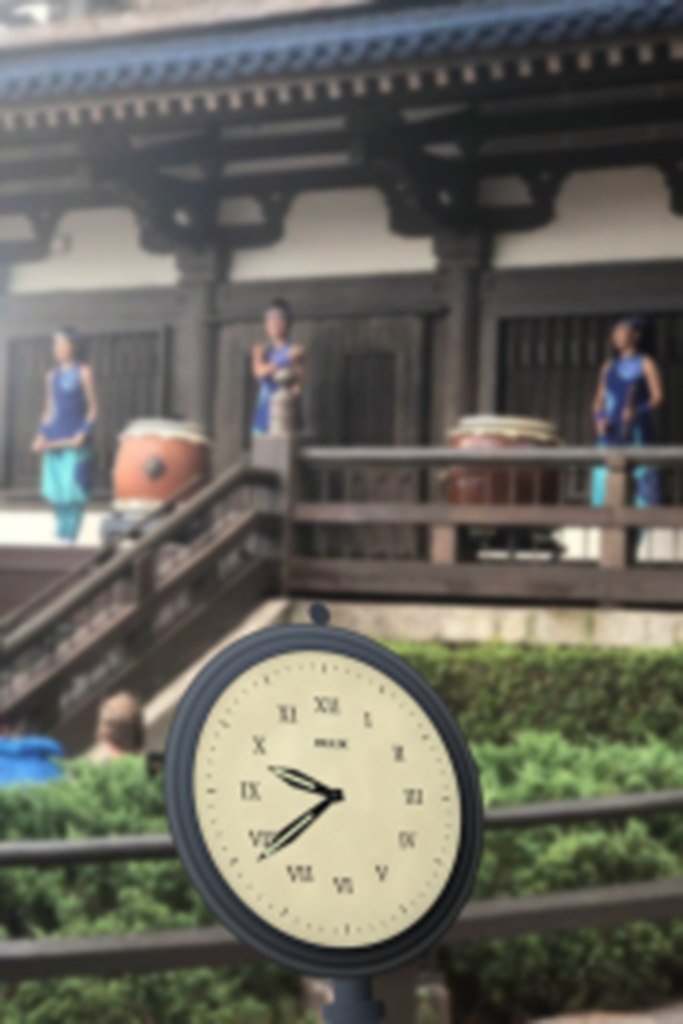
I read {"hour": 9, "minute": 39}
